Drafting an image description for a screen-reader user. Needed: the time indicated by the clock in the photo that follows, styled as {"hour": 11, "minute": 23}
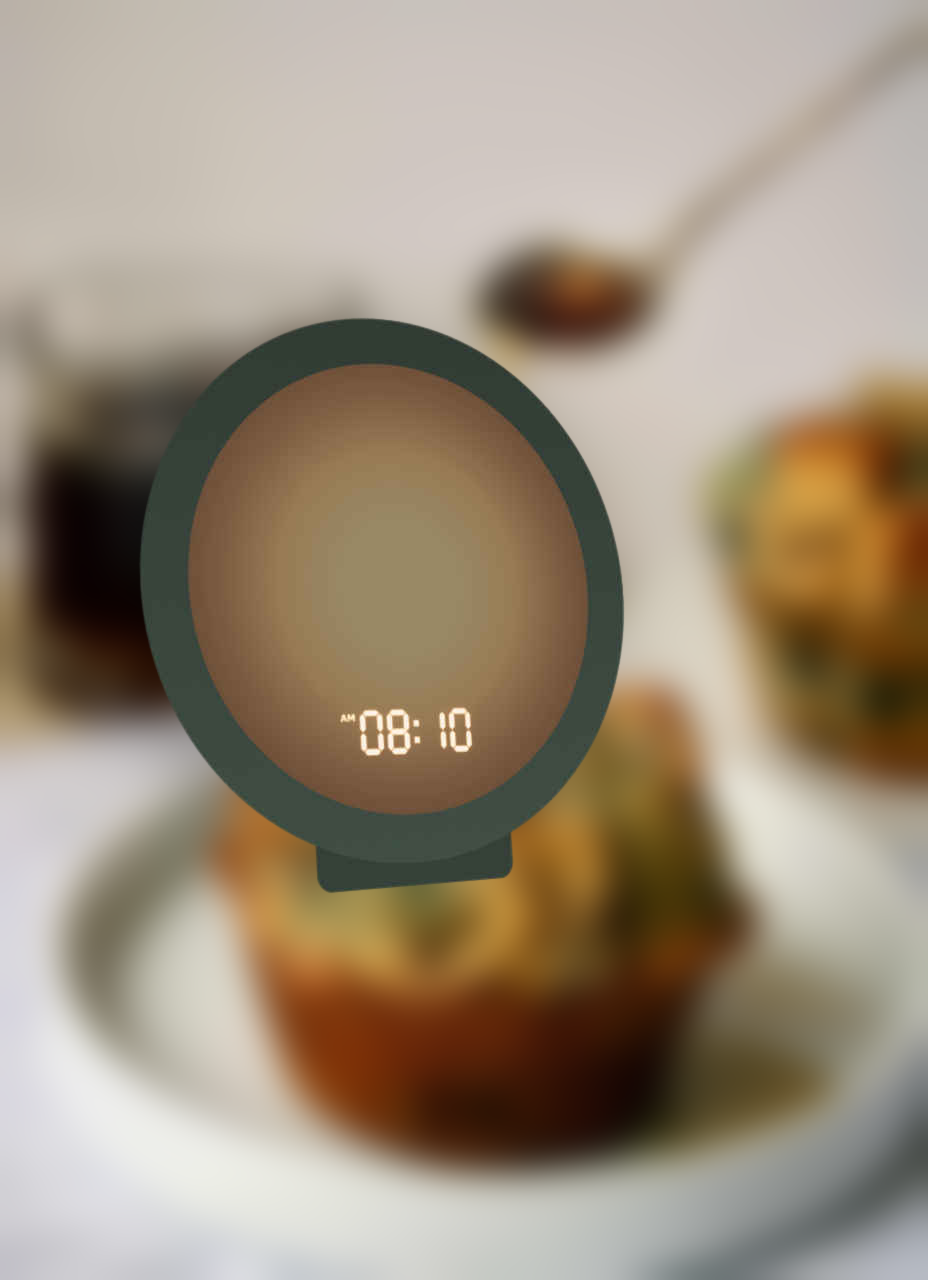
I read {"hour": 8, "minute": 10}
